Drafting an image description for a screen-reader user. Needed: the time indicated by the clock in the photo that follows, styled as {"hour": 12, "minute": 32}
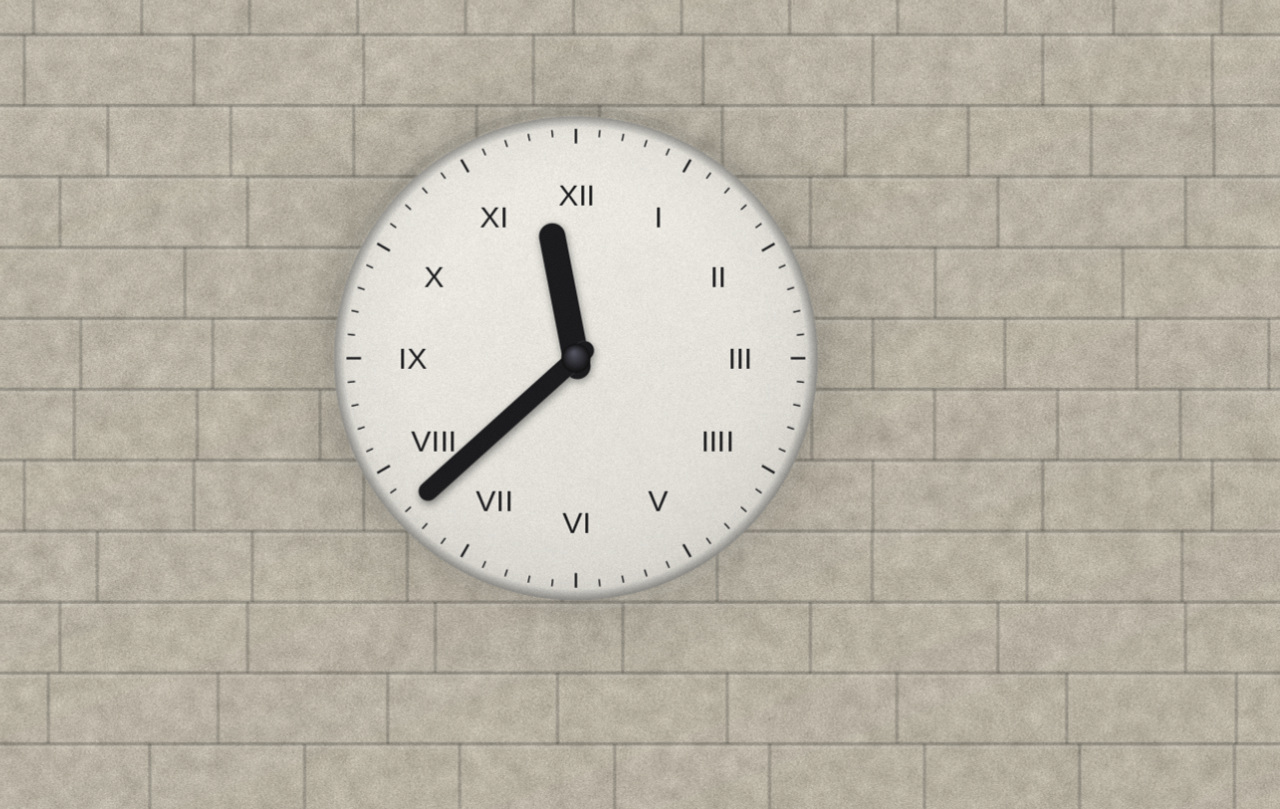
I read {"hour": 11, "minute": 38}
